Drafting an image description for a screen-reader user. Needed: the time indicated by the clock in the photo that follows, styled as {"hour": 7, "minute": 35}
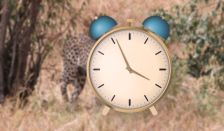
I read {"hour": 3, "minute": 56}
